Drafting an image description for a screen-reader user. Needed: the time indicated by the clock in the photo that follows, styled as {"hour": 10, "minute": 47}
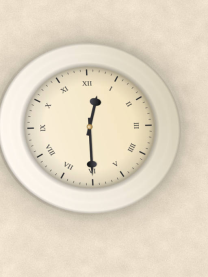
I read {"hour": 12, "minute": 30}
